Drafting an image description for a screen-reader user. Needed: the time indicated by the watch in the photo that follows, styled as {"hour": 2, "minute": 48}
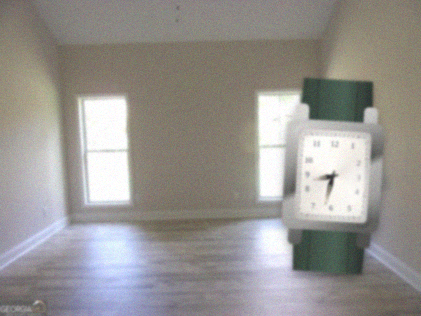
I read {"hour": 8, "minute": 32}
